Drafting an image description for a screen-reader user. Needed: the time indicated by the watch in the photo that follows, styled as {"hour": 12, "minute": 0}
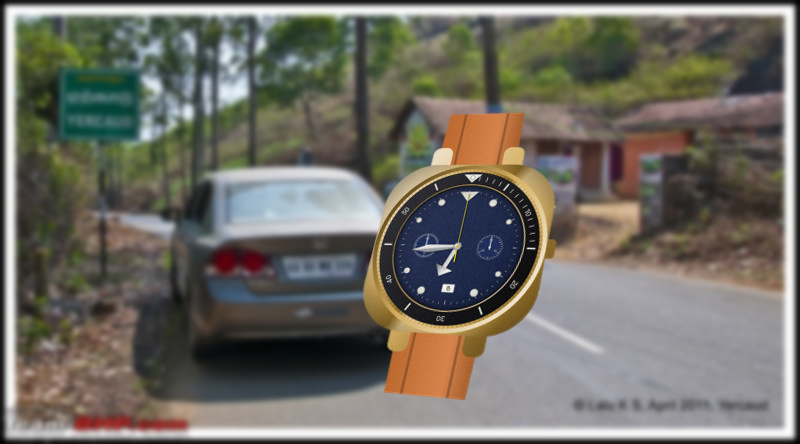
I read {"hour": 6, "minute": 44}
